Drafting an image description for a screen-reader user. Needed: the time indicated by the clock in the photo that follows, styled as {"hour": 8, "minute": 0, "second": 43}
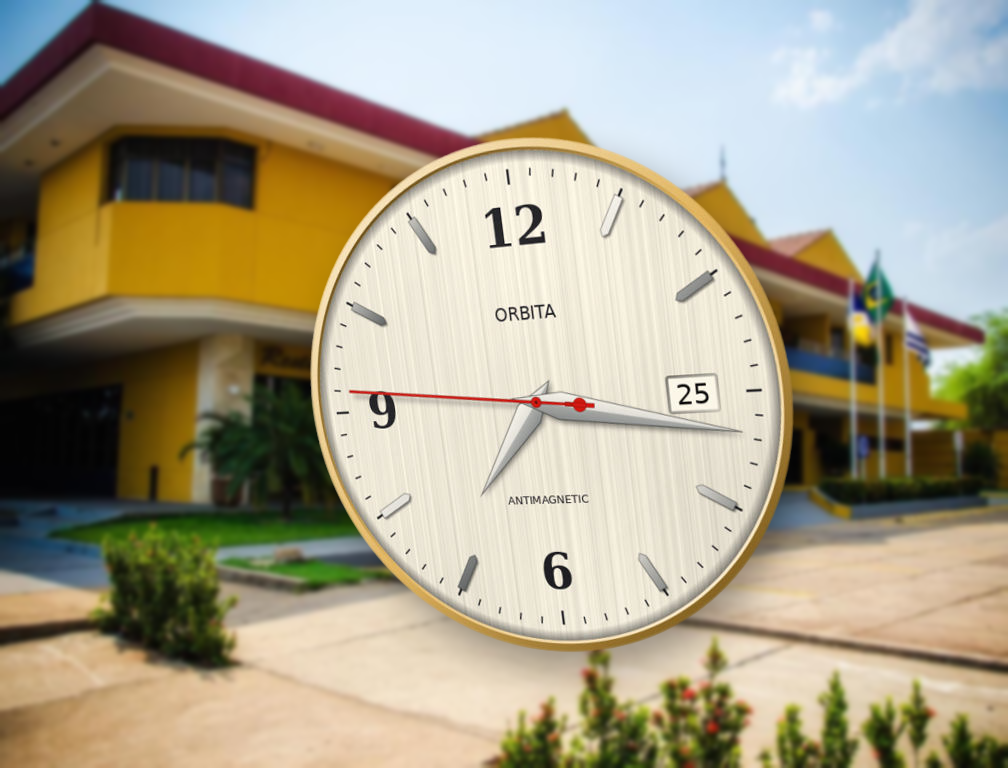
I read {"hour": 7, "minute": 16, "second": 46}
